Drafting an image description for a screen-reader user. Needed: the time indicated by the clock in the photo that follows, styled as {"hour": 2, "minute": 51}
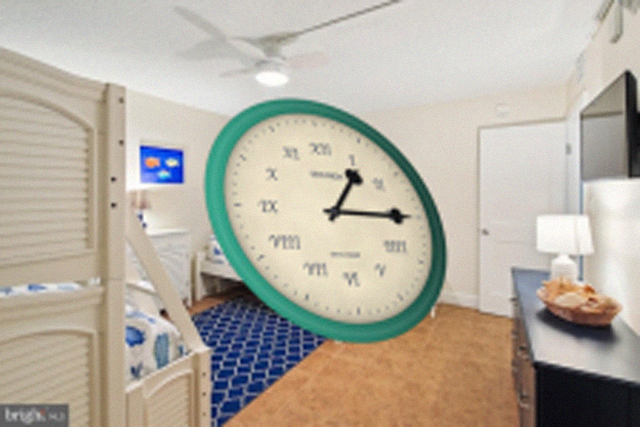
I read {"hour": 1, "minute": 15}
